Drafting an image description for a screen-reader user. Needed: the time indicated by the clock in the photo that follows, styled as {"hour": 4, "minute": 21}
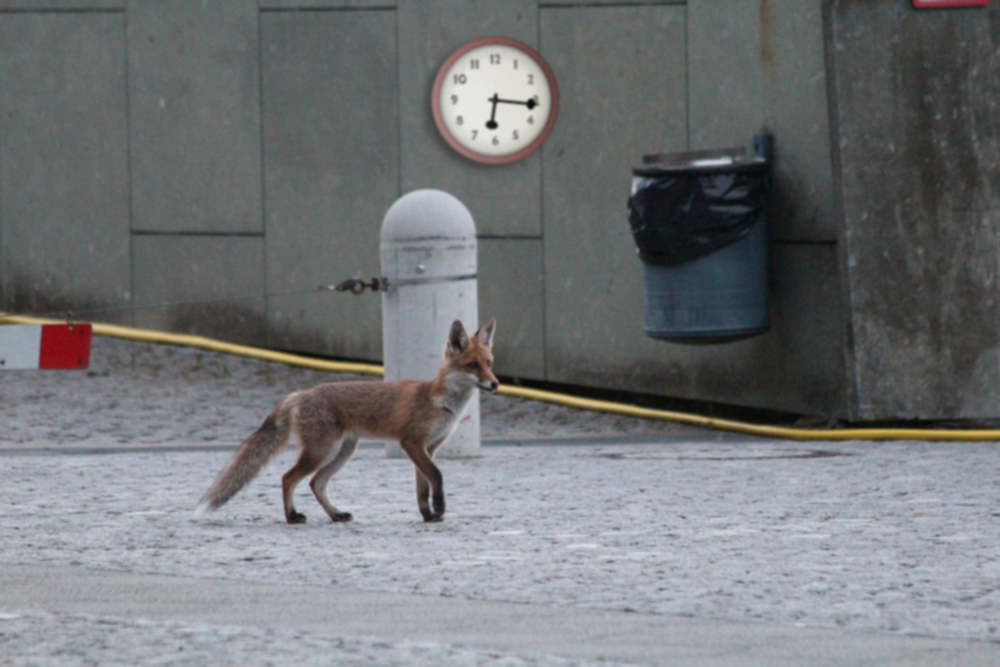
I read {"hour": 6, "minute": 16}
